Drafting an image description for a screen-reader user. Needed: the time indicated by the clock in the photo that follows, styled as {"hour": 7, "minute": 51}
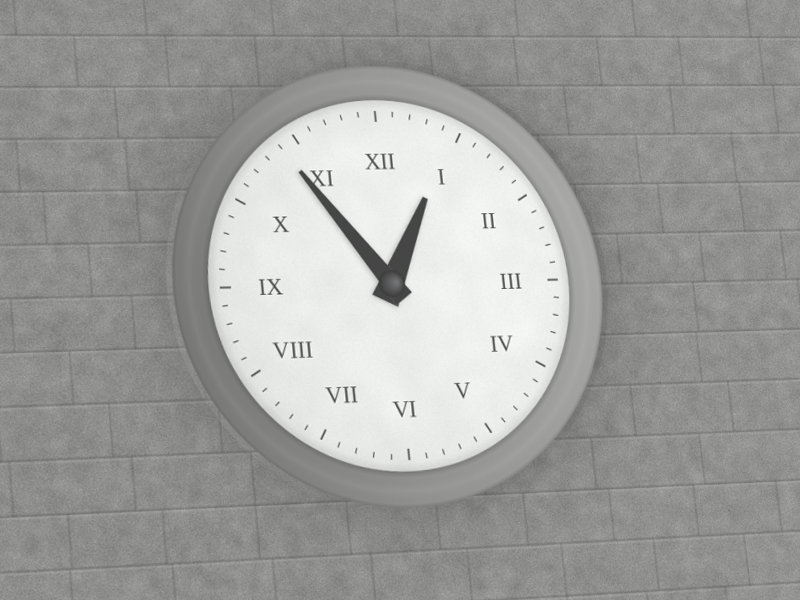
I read {"hour": 12, "minute": 54}
